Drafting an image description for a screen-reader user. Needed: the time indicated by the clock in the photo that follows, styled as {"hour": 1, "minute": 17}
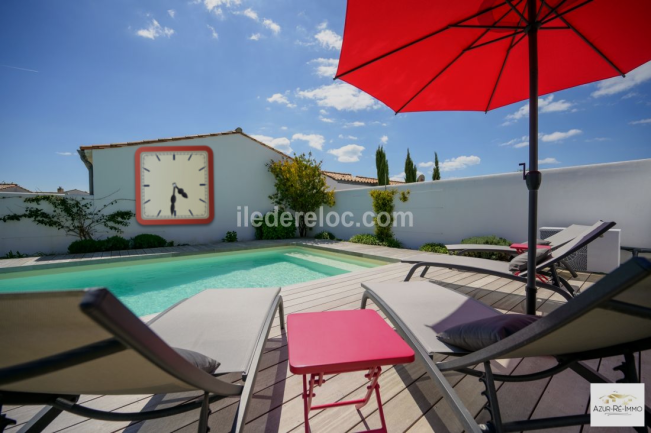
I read {"hour": 4, "minute": 31}
